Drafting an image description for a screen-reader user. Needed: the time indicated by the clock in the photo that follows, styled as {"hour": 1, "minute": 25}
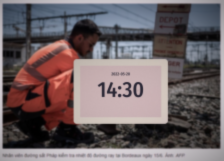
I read {"hour": 14, "minute": 30}
